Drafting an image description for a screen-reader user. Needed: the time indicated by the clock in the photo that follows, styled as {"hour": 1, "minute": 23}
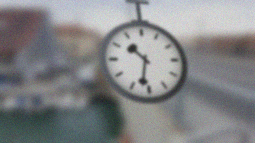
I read {"hour": 10, "minute": 32}
